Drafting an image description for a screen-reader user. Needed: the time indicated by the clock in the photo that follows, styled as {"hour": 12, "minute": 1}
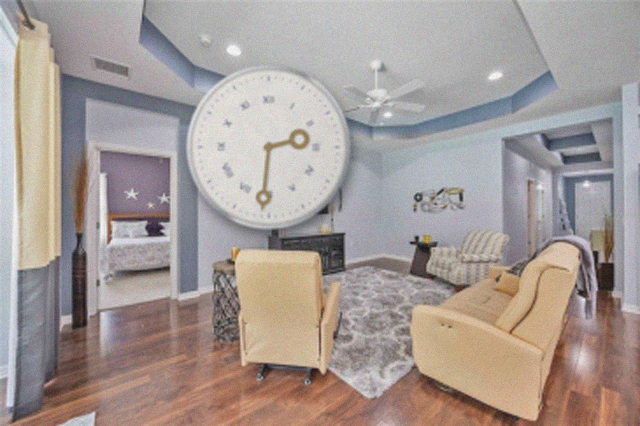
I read {"hour": 2, "minute": 31}
